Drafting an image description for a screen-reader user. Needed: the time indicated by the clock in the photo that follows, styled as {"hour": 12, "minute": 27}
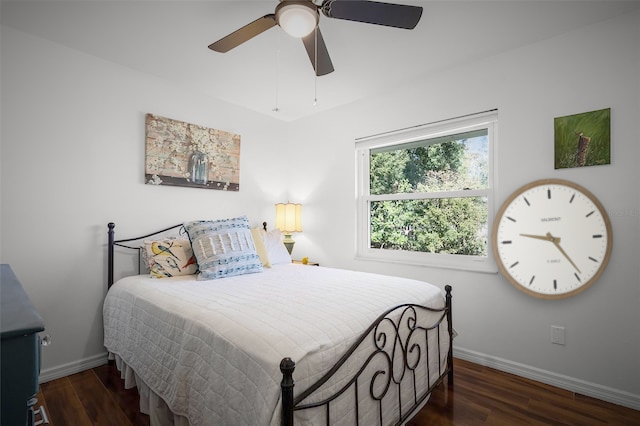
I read {"hour": 9, "minute": 24}
